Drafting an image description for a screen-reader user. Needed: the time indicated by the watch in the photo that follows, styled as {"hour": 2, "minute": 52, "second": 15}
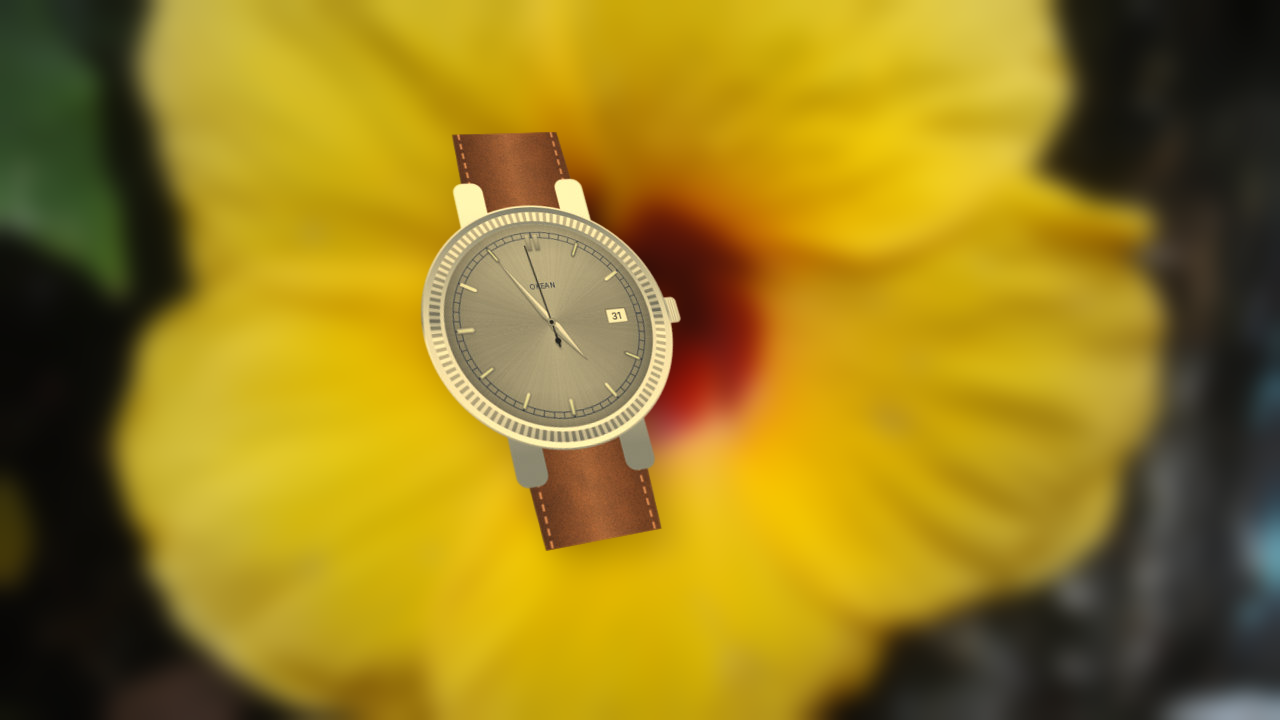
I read {"hour": 4, "minute": 54, "second": 59}
